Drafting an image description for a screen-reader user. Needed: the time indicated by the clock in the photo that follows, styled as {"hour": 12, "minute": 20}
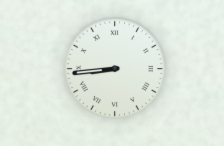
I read {"hour": 8, "minute": 44}
